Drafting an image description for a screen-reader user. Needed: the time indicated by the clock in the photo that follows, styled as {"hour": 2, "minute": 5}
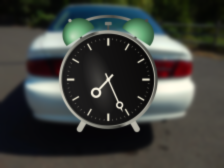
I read {"hour": 7, "minute": 26}
